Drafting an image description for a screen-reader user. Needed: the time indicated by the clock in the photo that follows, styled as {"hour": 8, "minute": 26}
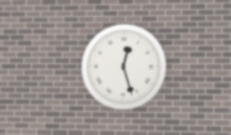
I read {"hour": 12, "minute": 27}
